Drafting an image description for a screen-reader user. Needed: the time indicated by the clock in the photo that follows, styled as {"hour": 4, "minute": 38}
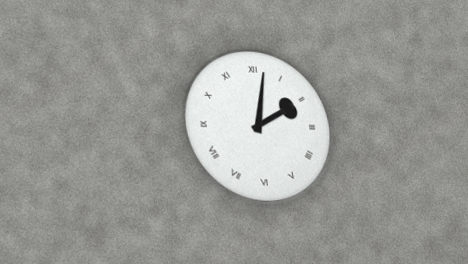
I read {"hour": 2, "minute": 2}
